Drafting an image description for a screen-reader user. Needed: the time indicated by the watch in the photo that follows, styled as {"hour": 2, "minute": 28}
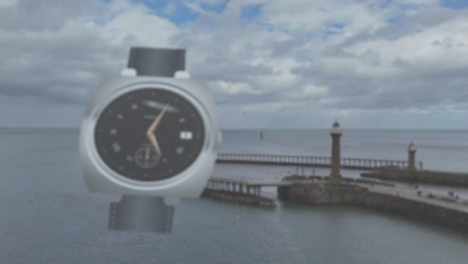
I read {"hour": 5, "minute": 4}
